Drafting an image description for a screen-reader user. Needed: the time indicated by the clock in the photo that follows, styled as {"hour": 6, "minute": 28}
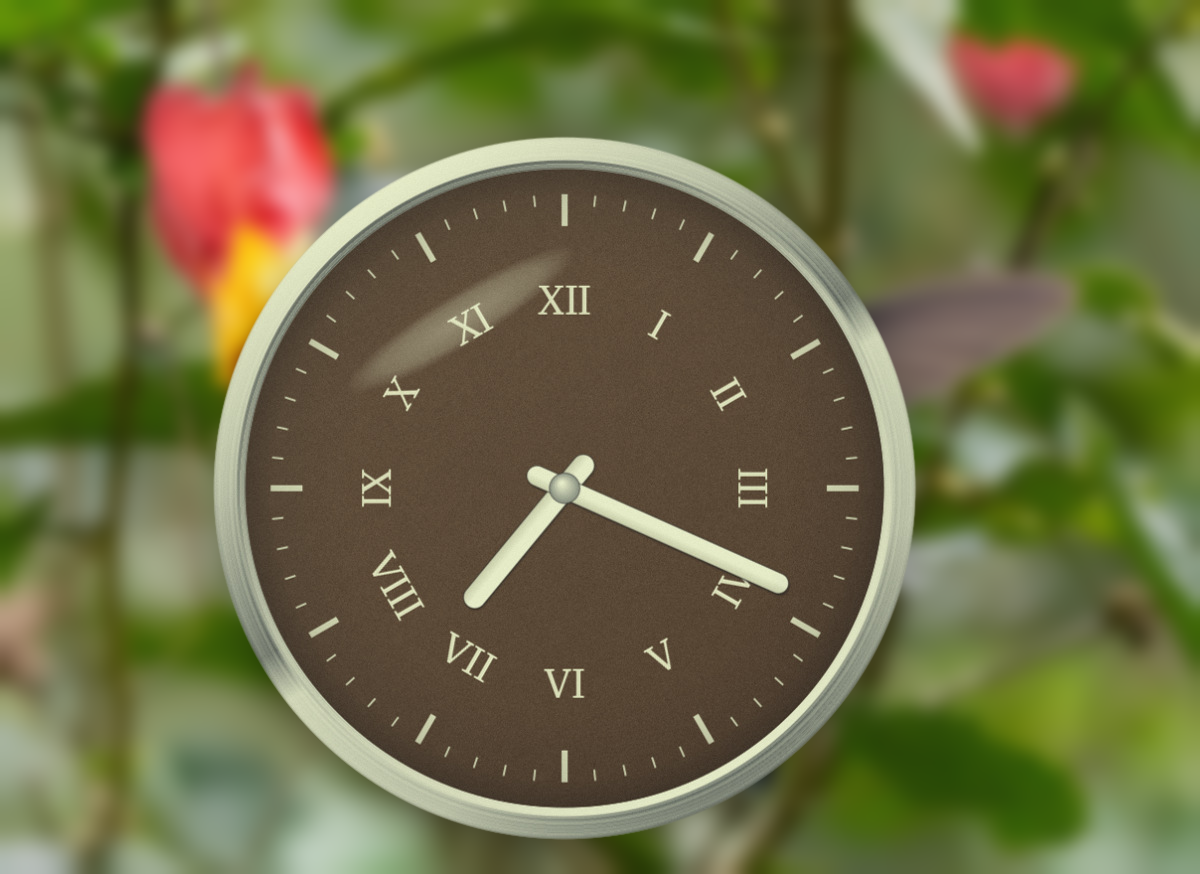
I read {"hour": 7, "minute": 19}
